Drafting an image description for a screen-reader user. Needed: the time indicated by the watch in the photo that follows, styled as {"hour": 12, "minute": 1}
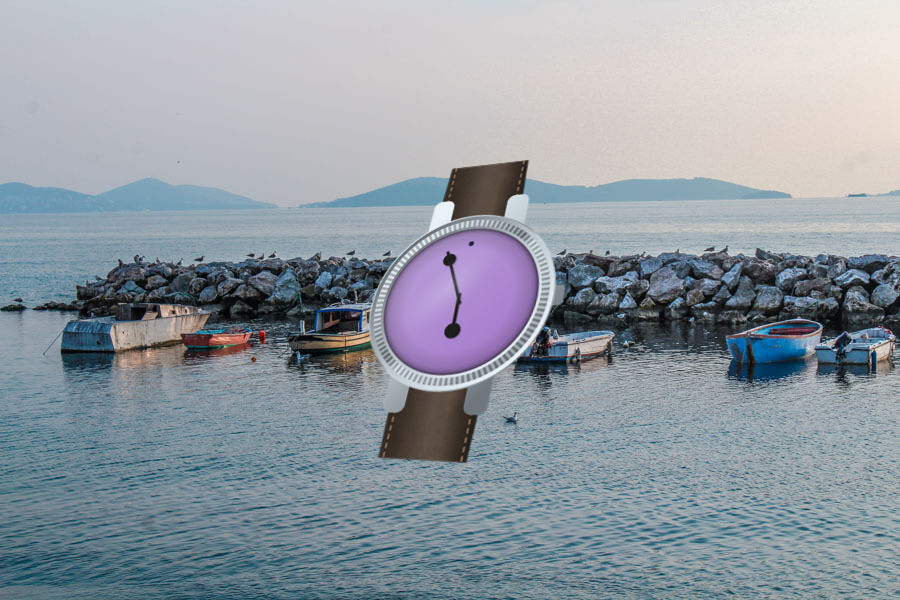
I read {"hour": 5, "minute": 56}
